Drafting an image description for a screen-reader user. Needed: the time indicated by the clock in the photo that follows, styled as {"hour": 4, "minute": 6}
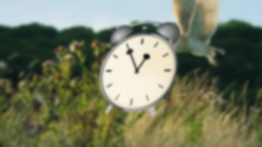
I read {"hour": 12, "minute": 55}
